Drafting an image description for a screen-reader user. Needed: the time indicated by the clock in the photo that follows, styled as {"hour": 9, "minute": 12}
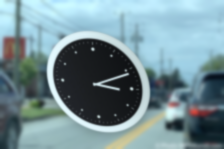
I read {"hour": 3, "minute": 11}
